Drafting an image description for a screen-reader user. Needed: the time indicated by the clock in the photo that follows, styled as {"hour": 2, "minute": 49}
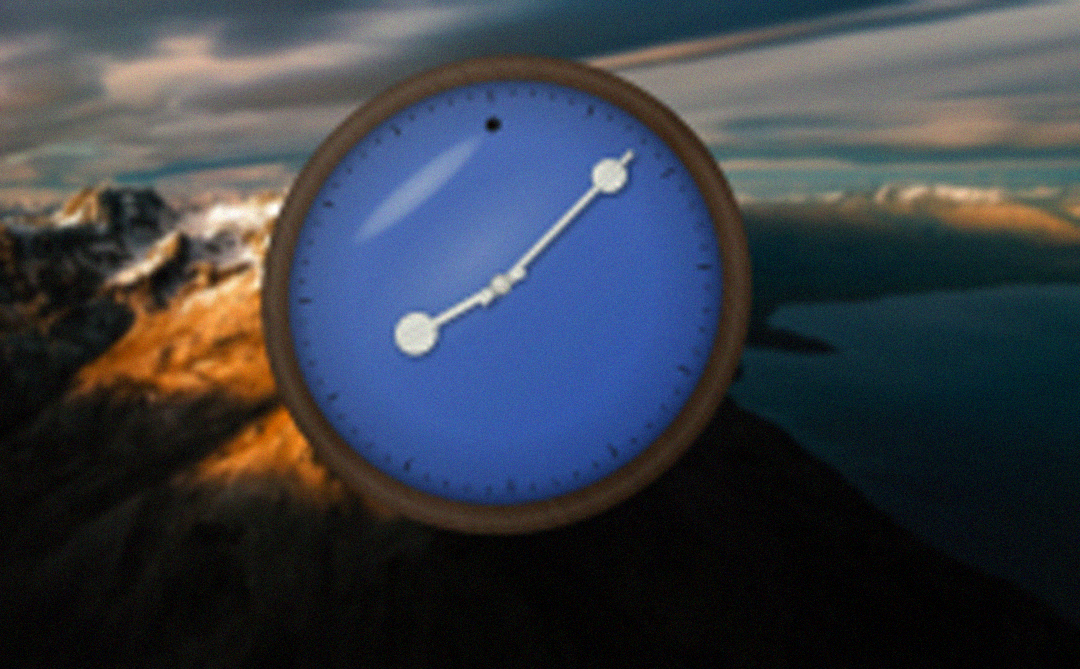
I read {"hour": 8, "minute": 8}
